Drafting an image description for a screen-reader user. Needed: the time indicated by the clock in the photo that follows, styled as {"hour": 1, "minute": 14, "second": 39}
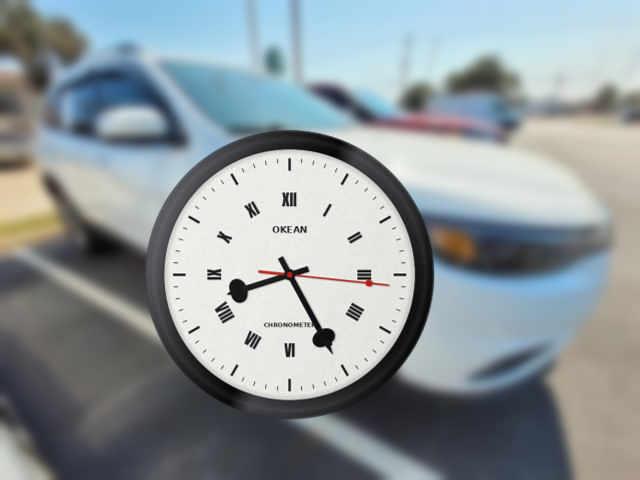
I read {"hour": 8, "minute": 25, "second": 16}
